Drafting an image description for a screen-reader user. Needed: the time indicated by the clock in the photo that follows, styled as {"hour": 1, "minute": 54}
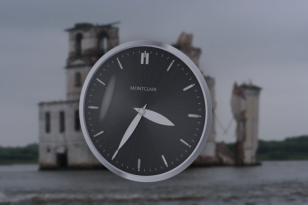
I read {"hour": 3, "minute": 35}
